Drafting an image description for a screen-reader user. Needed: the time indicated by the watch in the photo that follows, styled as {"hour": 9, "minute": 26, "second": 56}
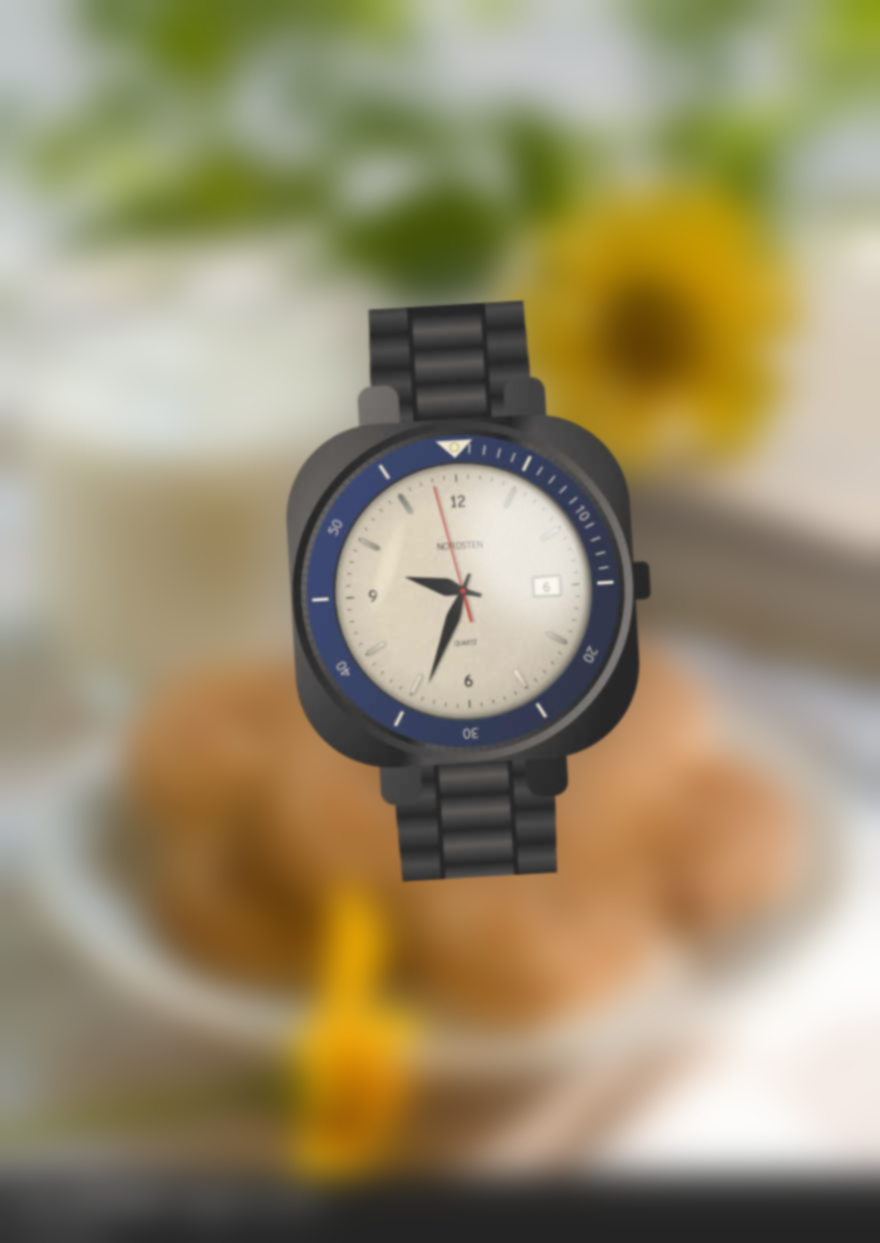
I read {"hour": 9, "minute": 33, "second": 58}
